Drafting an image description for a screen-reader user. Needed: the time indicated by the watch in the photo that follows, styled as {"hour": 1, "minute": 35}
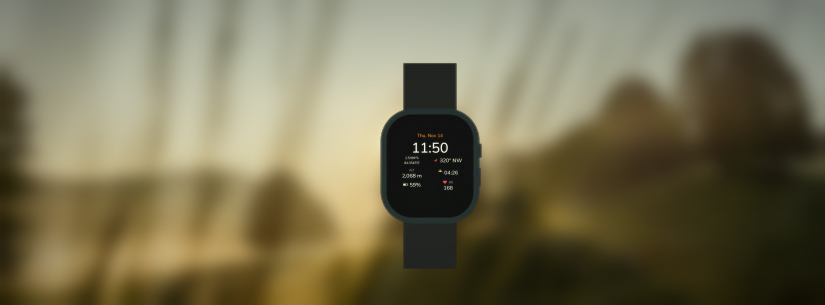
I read {"hour": 11, "minute": 50}
